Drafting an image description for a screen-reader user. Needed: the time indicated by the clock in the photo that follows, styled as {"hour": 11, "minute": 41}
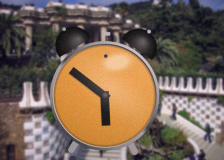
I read {"hour": 5, "minute": 51}
